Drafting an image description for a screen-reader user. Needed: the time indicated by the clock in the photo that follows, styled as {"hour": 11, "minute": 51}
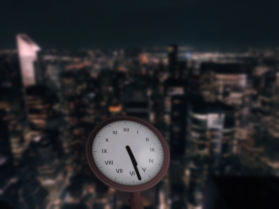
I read {"hour": 5, "minute": 28}
